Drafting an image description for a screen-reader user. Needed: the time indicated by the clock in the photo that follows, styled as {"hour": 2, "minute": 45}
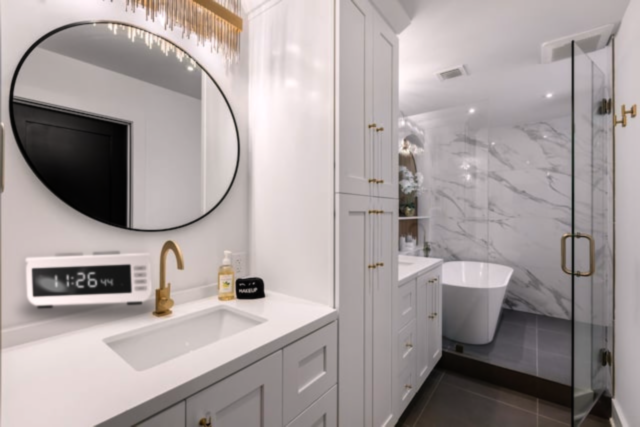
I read {"hour": 11, "minute": 26}
